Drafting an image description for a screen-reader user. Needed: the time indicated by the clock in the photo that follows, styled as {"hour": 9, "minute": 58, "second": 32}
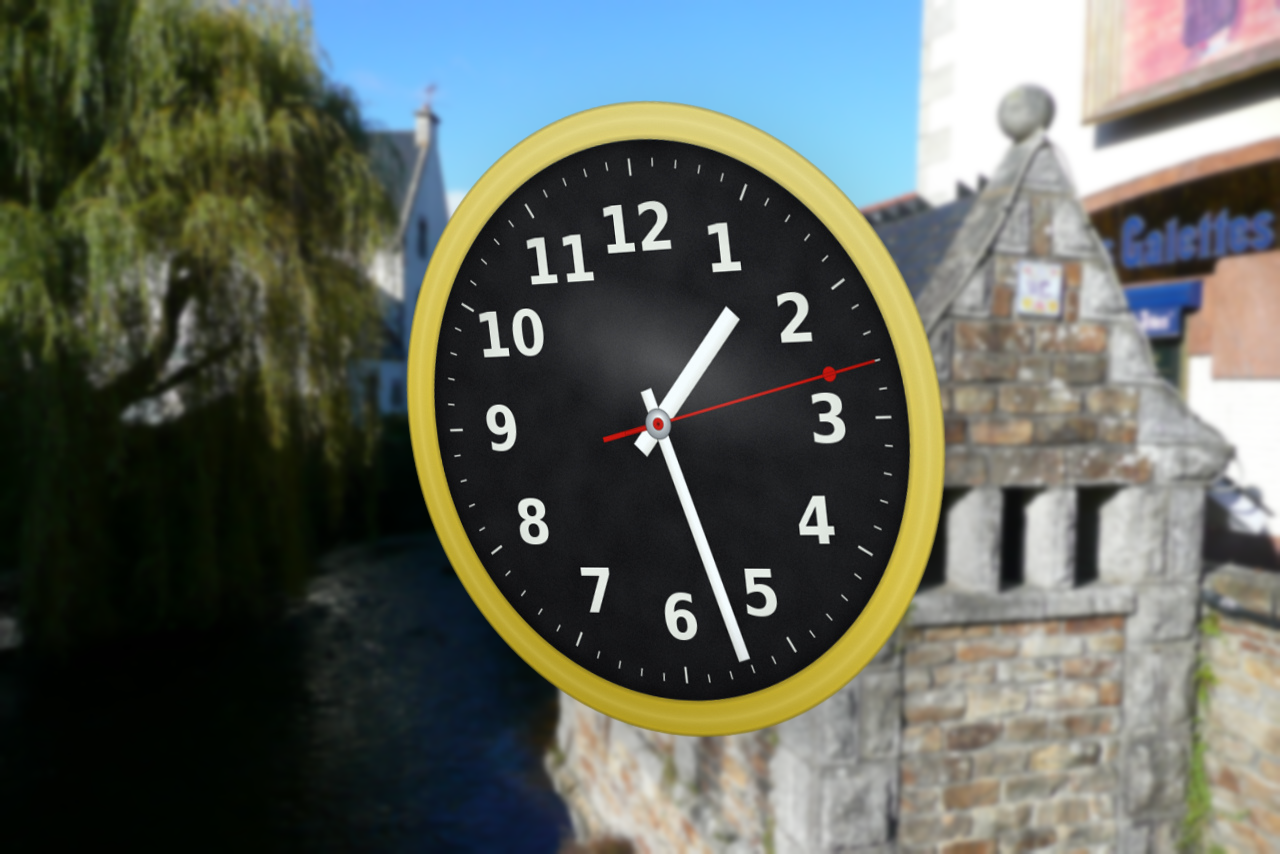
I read {"hour": 1, "minute": 27, "second": 13}
